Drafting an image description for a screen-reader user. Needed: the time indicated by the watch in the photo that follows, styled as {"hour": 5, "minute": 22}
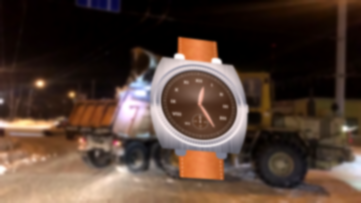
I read {"hour": 12, "minute": 25}
